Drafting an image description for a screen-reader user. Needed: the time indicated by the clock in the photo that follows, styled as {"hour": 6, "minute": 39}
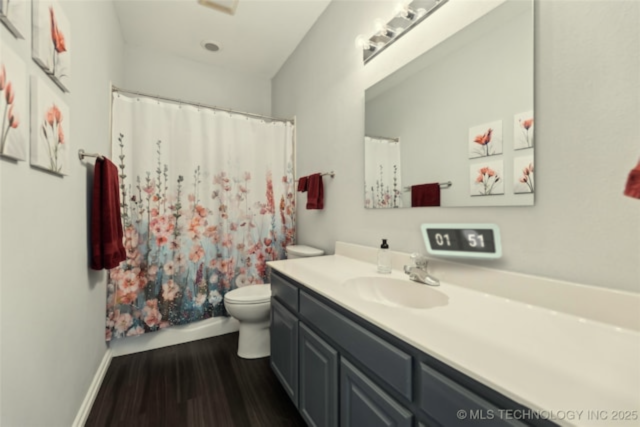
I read {"hour": 1, "minute": 51}
